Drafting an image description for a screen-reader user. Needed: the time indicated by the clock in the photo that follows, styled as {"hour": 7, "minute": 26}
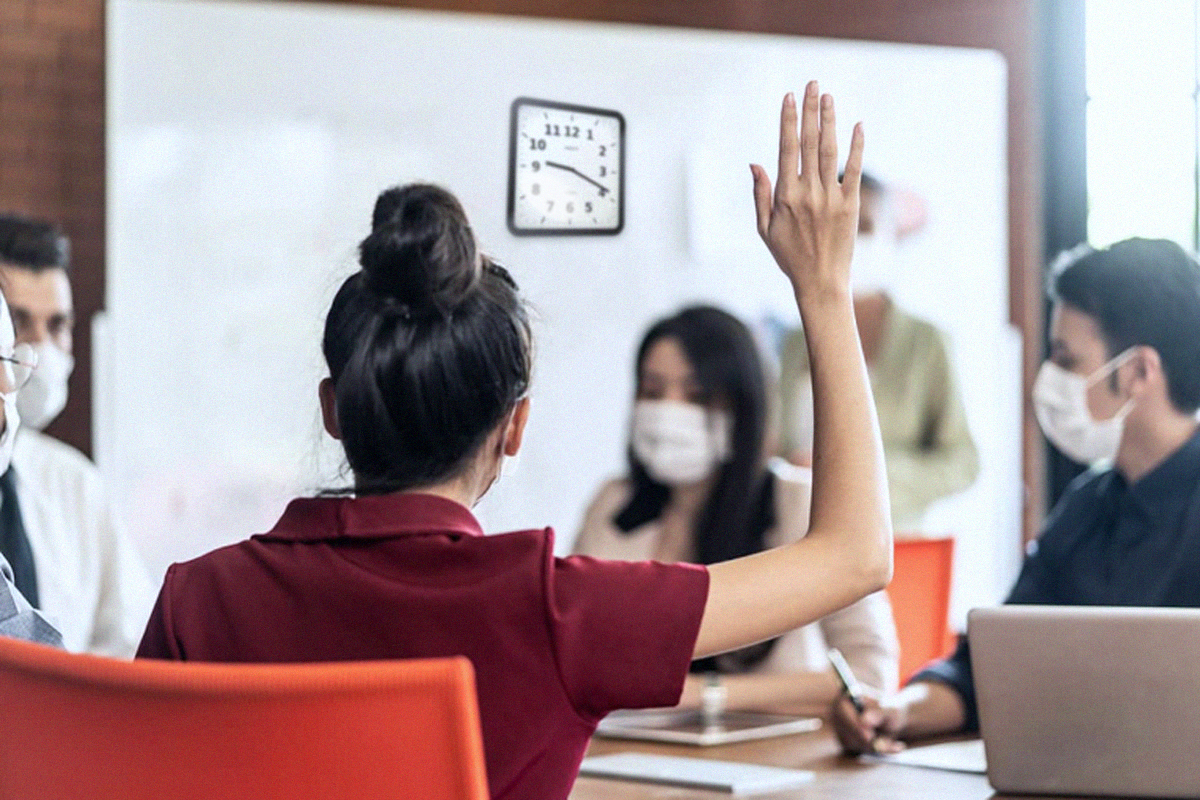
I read {"hour": 9, "minute": 19}
